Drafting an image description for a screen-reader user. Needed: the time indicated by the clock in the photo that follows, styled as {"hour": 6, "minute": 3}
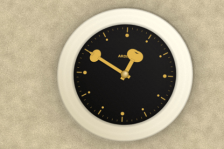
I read {"hour": 12, "minute": 50}
